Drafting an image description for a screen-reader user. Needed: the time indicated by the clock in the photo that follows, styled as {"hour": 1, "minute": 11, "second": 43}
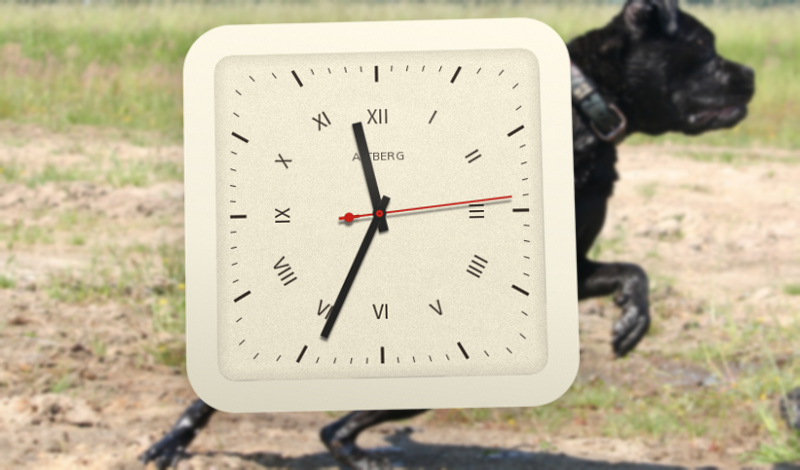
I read {"hour": 11, "minute": 34, "second": 14}
